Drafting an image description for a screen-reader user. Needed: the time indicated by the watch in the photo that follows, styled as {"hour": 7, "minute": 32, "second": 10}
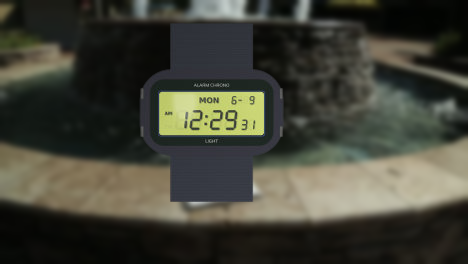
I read {"hour": 12, "minute": 29, "second": 31}
